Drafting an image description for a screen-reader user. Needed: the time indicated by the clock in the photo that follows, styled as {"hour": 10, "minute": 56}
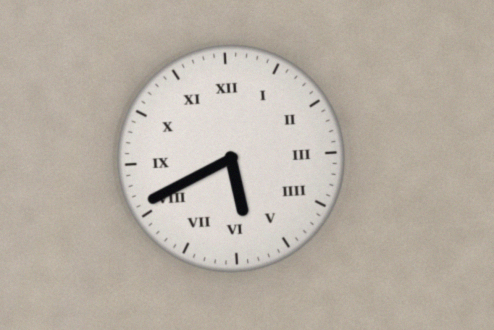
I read {"hour": 5, "minute": 41}
